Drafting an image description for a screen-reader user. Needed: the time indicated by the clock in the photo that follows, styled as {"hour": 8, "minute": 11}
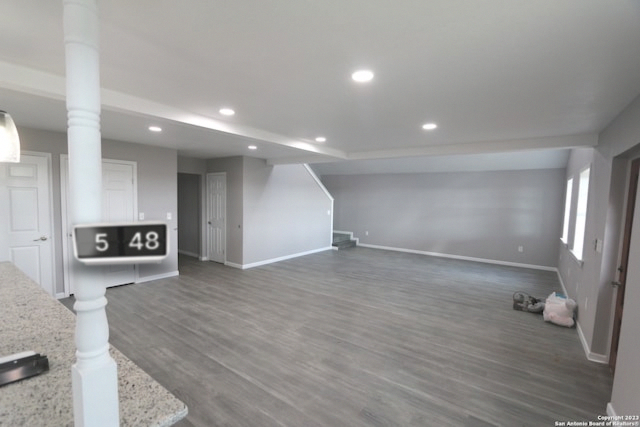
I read {"hour": 5, "minute": 48}
